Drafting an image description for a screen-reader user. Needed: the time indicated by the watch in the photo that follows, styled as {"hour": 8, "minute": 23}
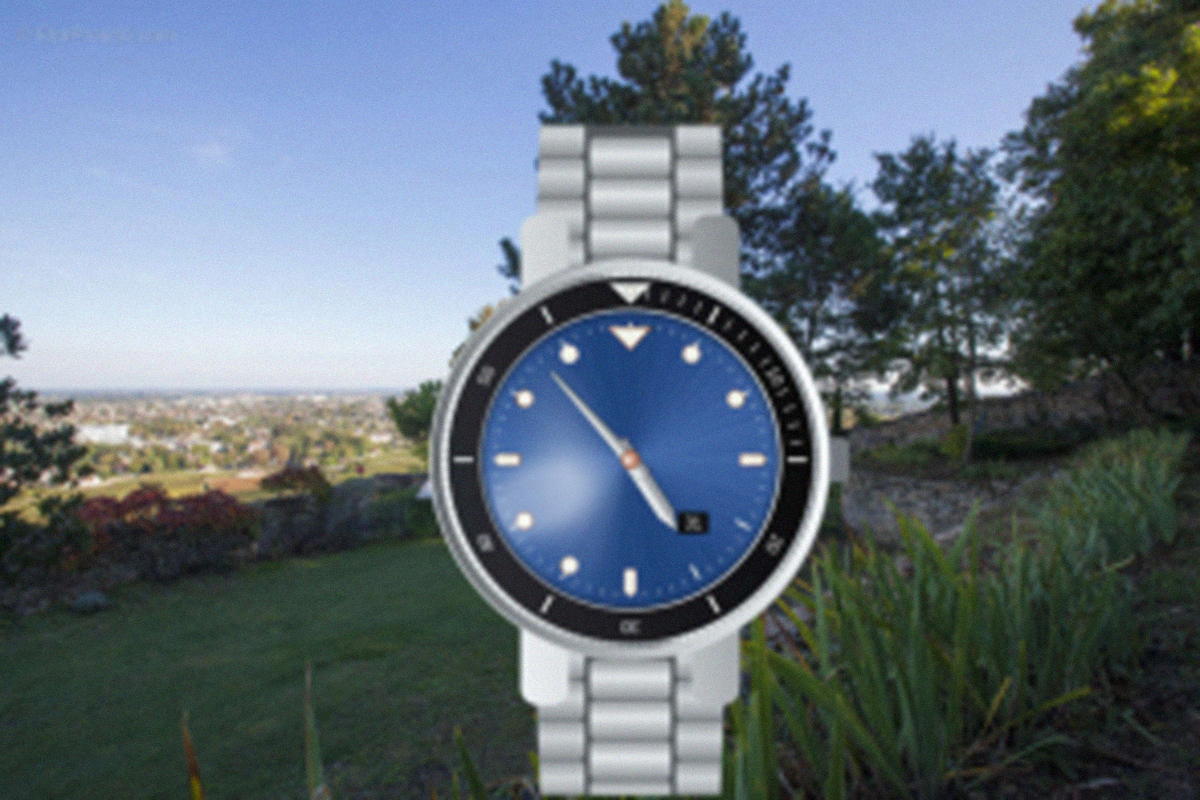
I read {"hour": 4, "minute": 53}
